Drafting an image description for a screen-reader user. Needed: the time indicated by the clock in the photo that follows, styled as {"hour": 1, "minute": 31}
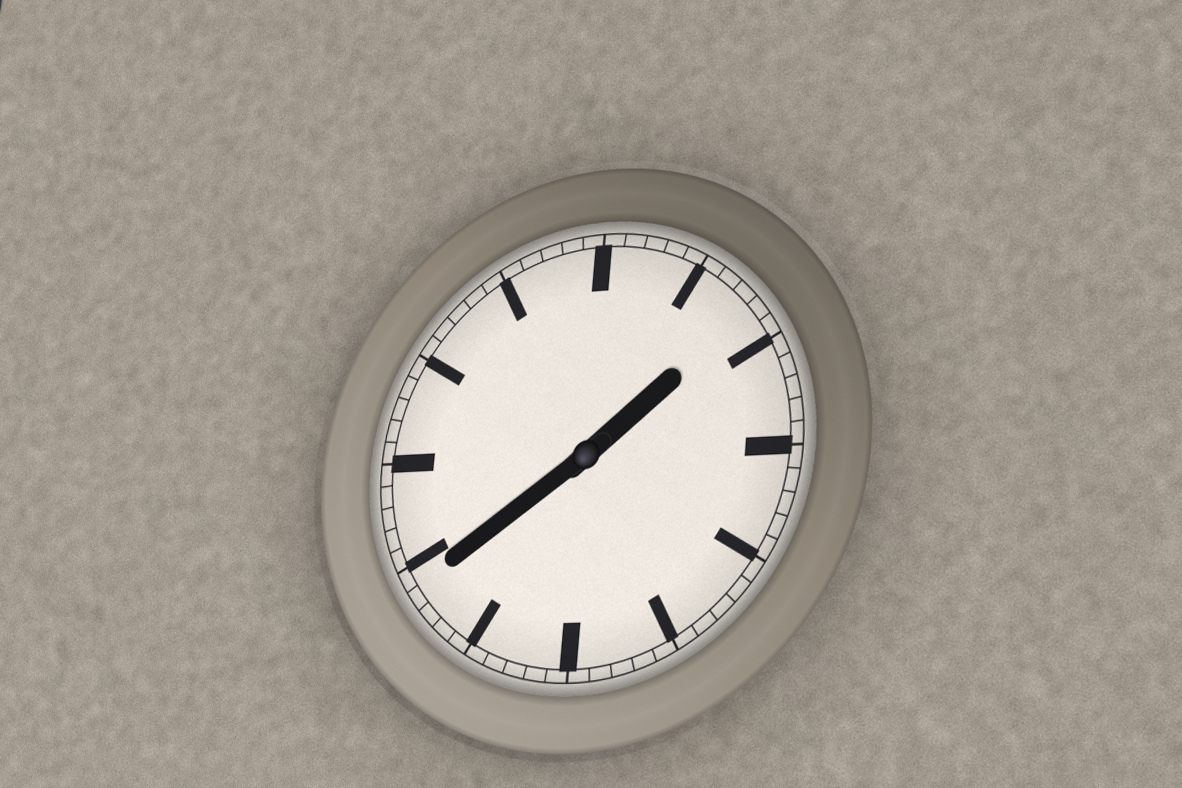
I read {"hour": 1, "minute": 39}
